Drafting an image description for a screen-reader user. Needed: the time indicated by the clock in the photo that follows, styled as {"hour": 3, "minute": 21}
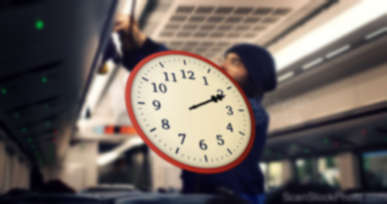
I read {"hour": 2, "minute": 11}
